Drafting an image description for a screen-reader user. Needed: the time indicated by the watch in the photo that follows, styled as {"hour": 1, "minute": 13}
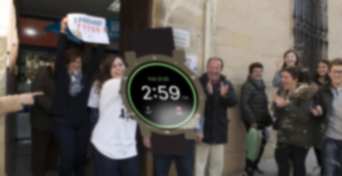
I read {"hour": 2, "minute": 59}
